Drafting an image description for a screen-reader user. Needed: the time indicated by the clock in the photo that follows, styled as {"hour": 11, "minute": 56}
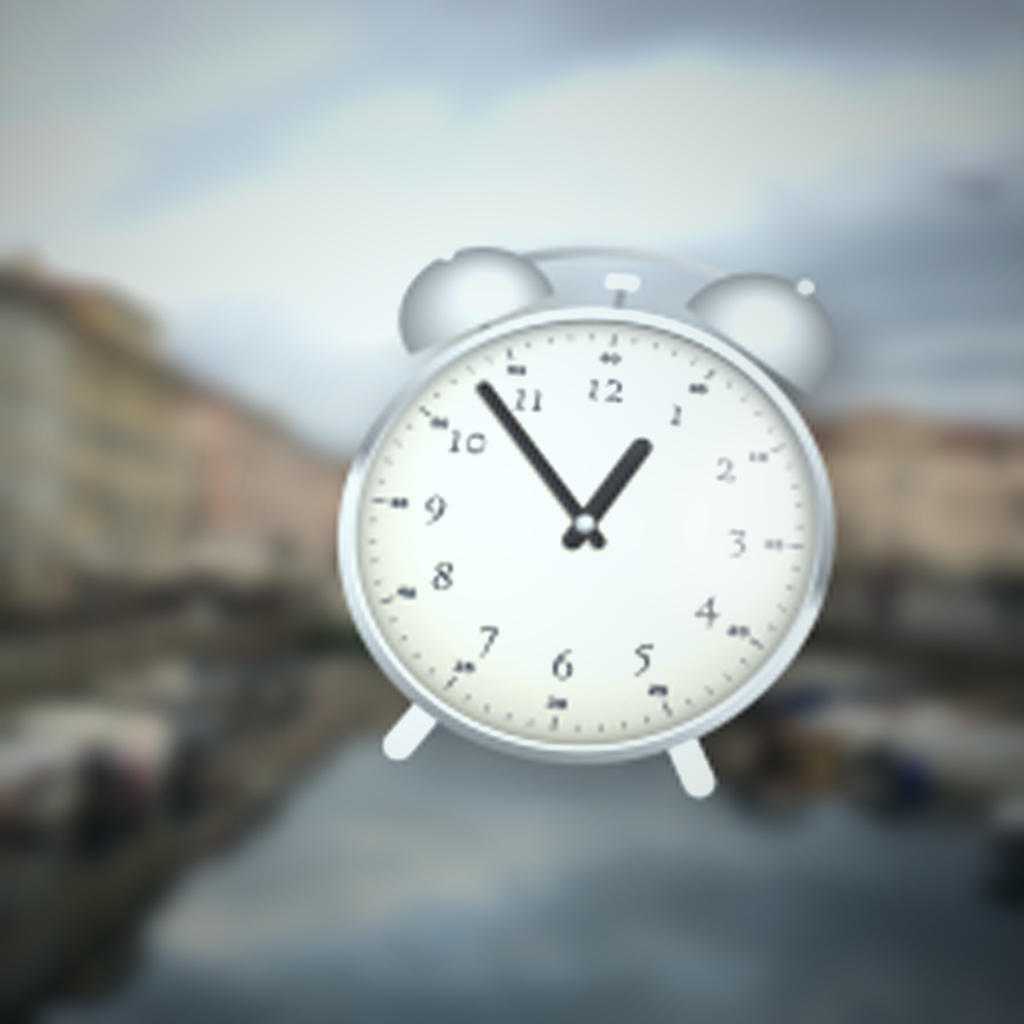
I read {"hour": 12, "minute": 53}
